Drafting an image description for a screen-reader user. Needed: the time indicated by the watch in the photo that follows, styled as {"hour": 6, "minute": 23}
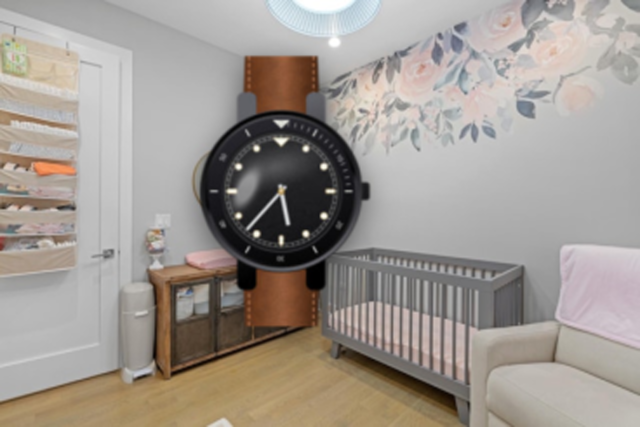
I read {"hour": 5, "minute": 37}
